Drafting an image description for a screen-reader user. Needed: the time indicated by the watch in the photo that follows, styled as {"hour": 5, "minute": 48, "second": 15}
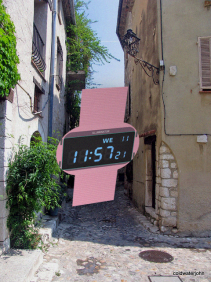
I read {"hour": 11, "minute": 57, "second": 21}
